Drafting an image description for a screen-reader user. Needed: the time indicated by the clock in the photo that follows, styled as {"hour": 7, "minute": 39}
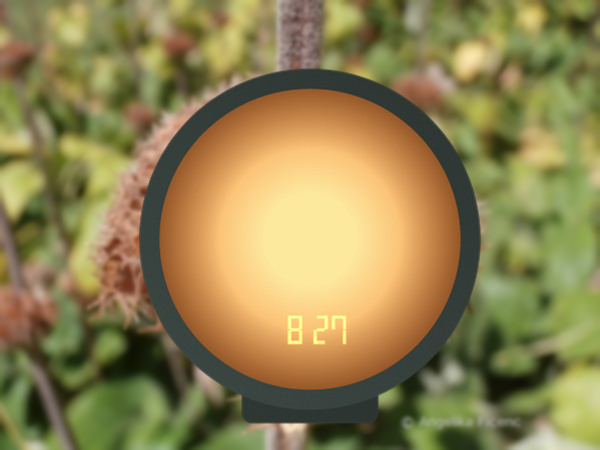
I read {"hour": 8, "minute": 27}
